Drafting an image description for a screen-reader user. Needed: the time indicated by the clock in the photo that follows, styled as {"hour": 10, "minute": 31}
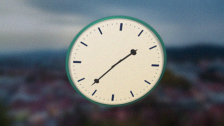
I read {"hour": 1, "minute": 37}
